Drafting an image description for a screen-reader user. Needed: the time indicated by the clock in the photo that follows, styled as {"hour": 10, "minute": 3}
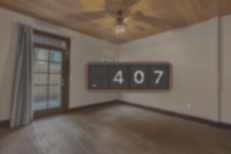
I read {"hour": 4, "minute": 7}
